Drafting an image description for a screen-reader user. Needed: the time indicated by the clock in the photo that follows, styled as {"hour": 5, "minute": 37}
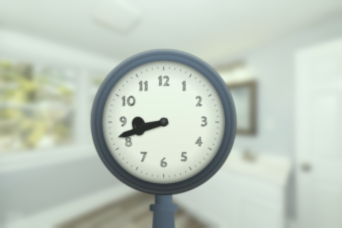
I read {"hour": 8, "minute": 42}
